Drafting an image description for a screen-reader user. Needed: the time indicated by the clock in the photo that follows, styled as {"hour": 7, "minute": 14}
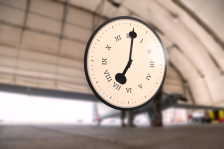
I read {"hour": 7, "minute": 1}
